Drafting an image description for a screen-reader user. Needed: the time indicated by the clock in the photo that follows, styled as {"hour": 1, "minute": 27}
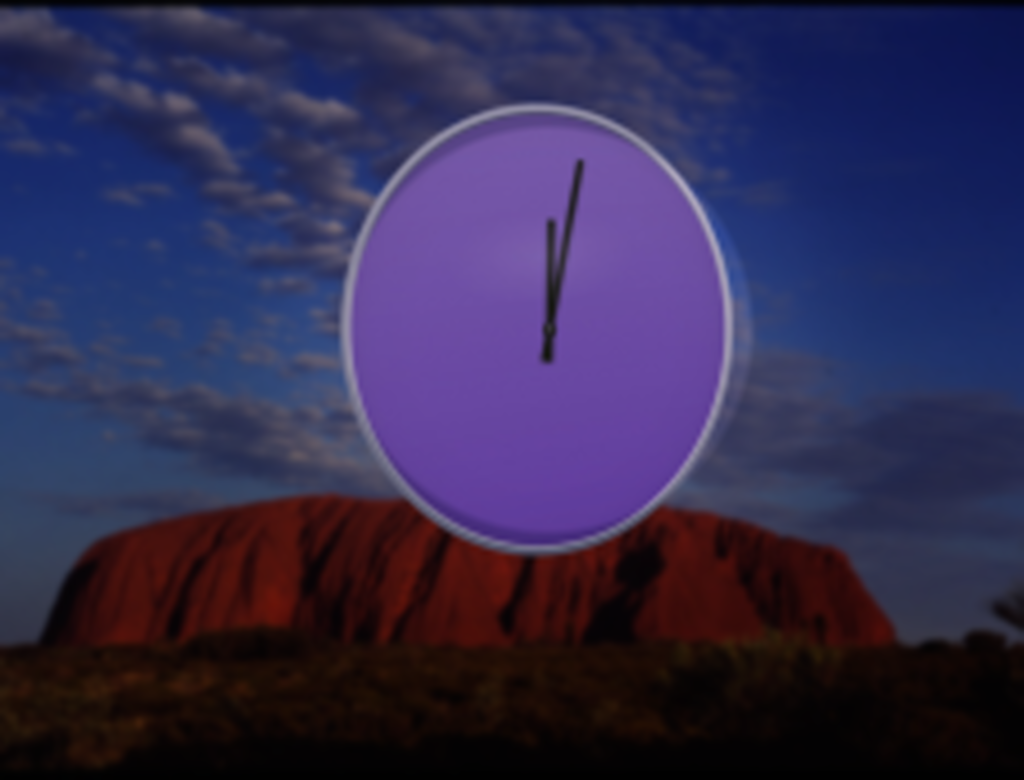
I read {"hour": 12, "minute": 2}
